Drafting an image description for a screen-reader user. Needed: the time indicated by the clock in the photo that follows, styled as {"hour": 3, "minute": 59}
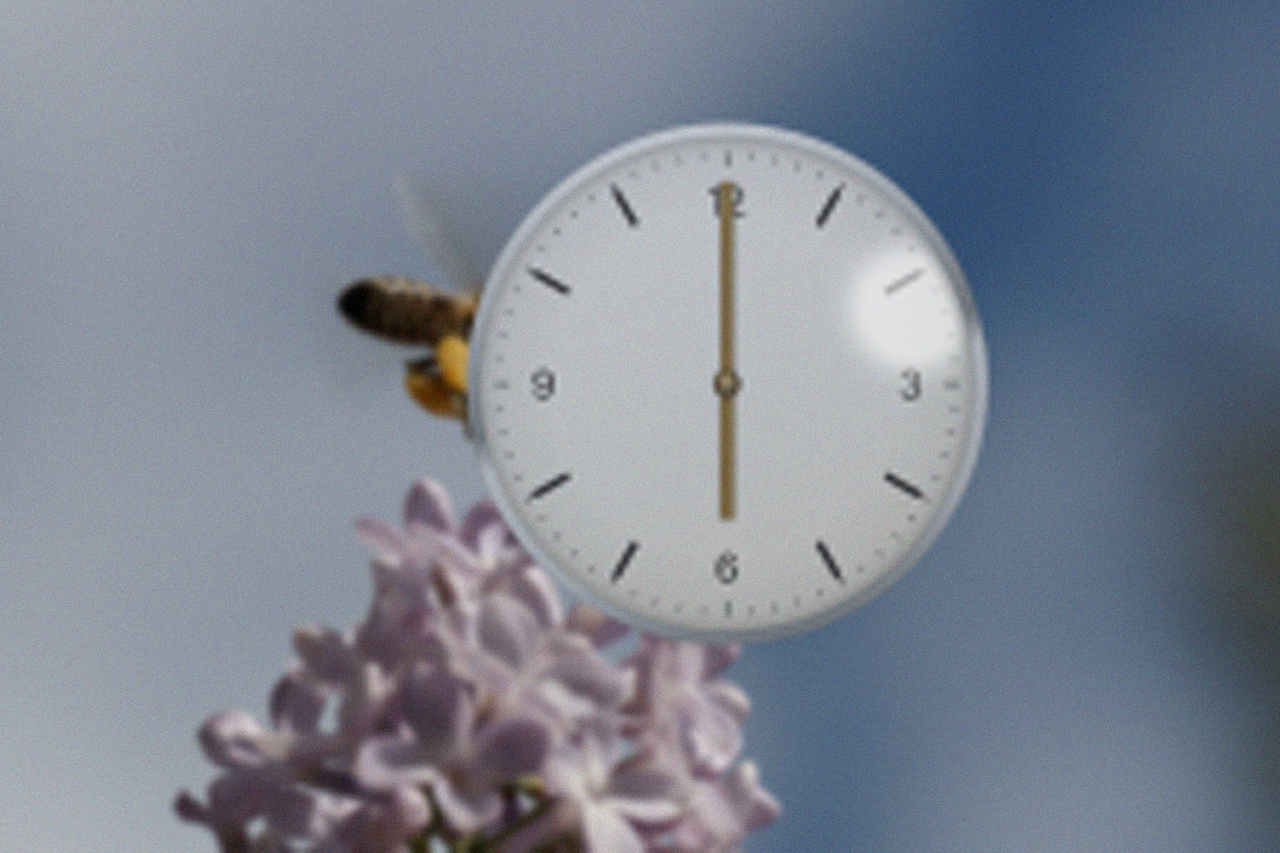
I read {"hour": 6, "minute": 0}
